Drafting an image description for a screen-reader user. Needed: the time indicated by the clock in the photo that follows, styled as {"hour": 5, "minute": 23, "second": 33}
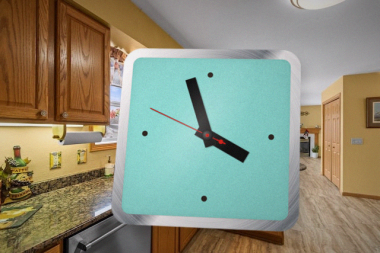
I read {"hour": 3, "minute": 56, "second": 49}
